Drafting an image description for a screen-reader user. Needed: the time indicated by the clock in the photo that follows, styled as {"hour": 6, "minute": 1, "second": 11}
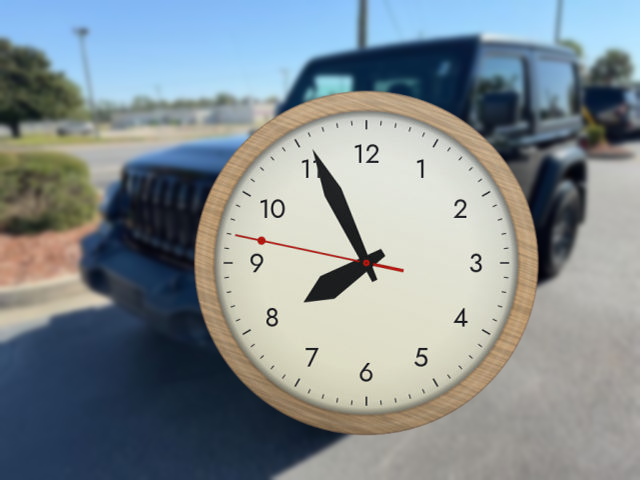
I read {"hour": 7, "minute": 55, "second": 47}
